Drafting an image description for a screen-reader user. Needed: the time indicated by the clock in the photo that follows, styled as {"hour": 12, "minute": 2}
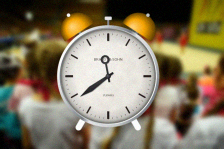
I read {"hour": 11, "minute": 39}
